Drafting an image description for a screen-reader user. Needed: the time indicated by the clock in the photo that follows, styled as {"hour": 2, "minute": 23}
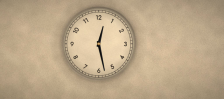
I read {"hour": 12, "minute": 28}
